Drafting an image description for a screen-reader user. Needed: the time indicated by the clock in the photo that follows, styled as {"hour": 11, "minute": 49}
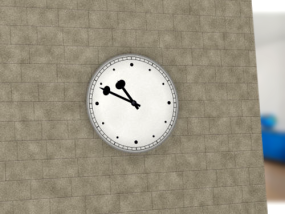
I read {"hour": 10, "minute": 49}
